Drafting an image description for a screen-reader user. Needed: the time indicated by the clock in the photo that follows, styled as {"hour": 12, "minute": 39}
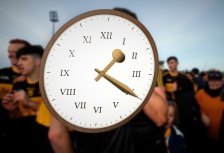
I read {"hour": 1, "minute": 20}
